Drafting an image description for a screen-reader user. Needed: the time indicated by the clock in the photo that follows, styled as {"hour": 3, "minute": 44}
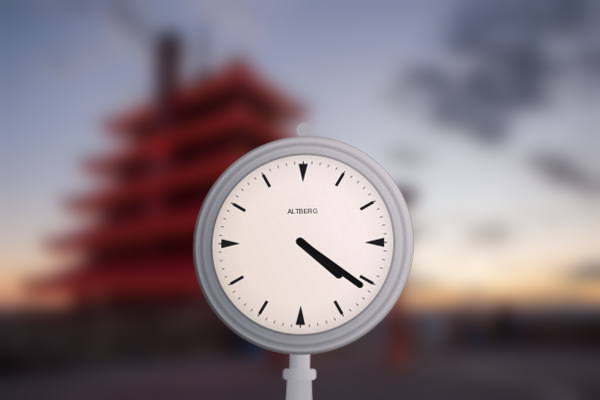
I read {"hour": 4, "minute": 21}
